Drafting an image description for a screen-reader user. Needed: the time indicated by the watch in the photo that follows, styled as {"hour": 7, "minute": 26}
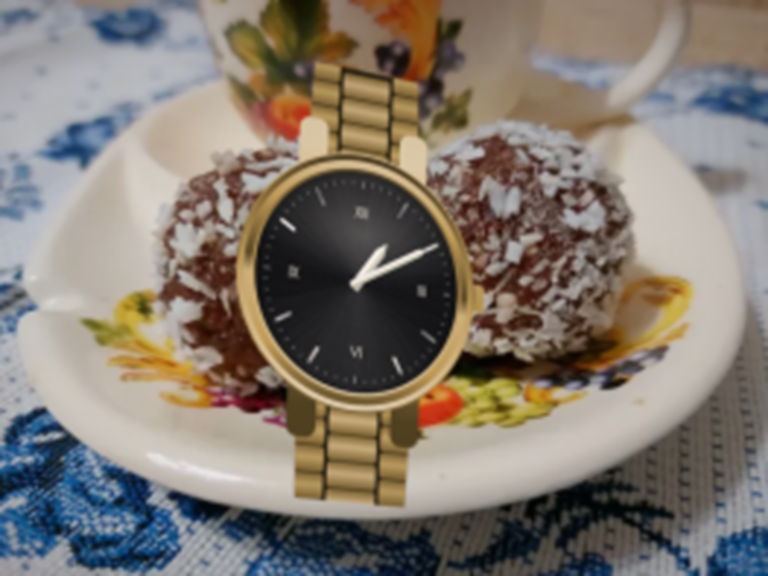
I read {"hour": 1, "minute": 10}
